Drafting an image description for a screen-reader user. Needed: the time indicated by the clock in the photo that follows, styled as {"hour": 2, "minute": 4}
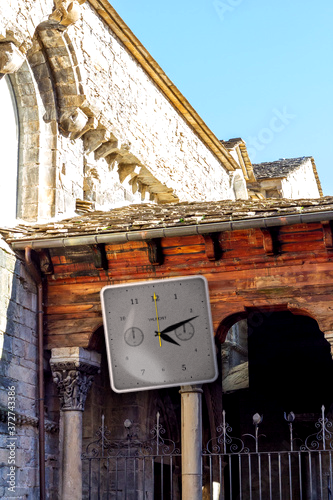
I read {"hour": 4, "minute": 12}
